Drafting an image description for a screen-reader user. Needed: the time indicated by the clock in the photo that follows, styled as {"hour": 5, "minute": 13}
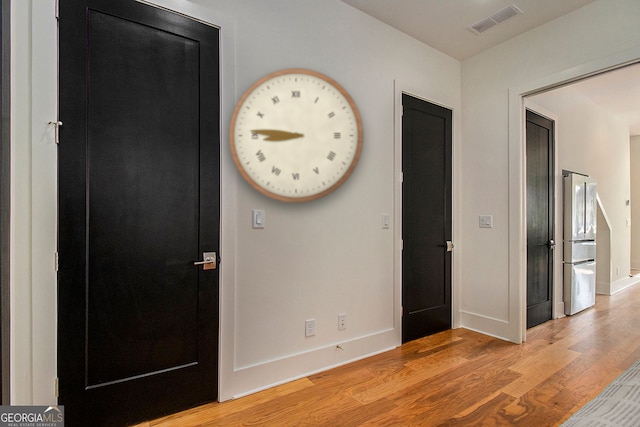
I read {"hour": 8, "minute": 46}
